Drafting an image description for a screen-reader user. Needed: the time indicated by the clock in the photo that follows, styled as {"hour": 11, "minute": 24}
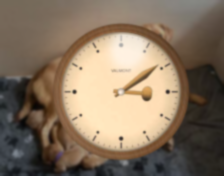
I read {"hour": 3, "minute": 9}
